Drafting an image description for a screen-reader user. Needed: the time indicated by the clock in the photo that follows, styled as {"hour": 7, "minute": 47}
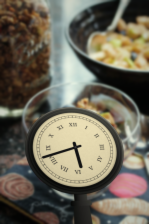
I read {"hour": 5, "minute": 42}
